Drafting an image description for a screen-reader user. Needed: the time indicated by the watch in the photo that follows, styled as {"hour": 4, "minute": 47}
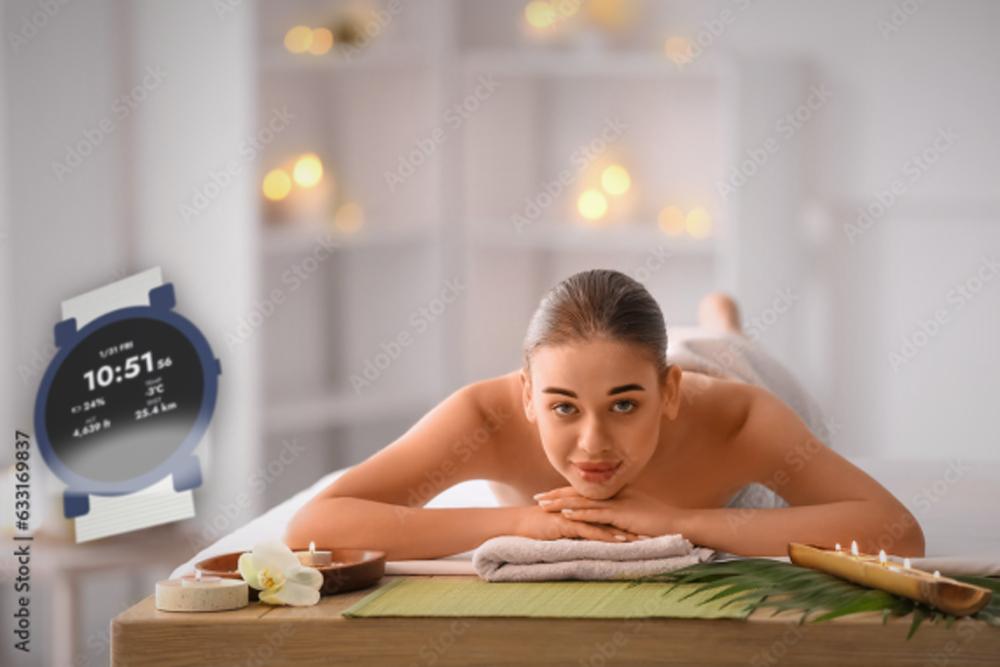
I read {"hour": 10, "minute": 51}
